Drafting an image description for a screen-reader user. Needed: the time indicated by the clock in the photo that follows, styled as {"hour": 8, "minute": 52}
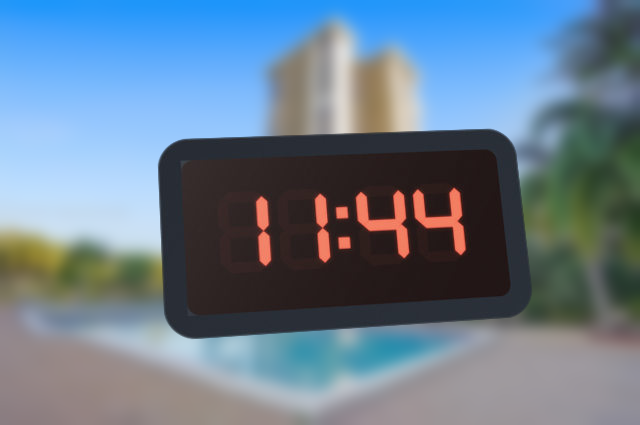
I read {"hour": 11, "minute": 44}
